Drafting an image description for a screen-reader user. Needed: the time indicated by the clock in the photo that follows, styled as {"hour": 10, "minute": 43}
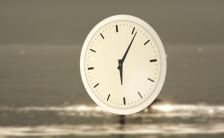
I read {"hour": 6, "minute": 6}
